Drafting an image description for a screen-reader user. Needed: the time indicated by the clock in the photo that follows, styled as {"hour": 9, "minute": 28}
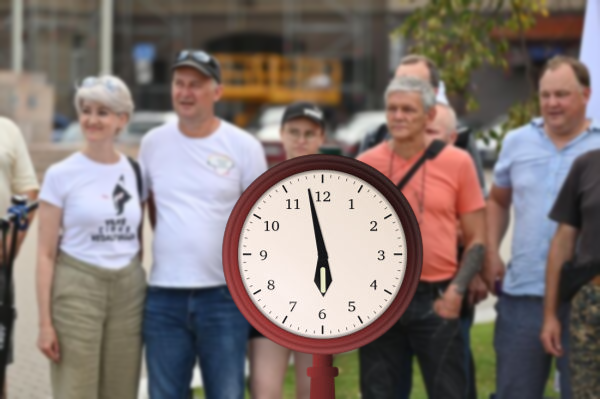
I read {"hour": 5, "minute": 58}
